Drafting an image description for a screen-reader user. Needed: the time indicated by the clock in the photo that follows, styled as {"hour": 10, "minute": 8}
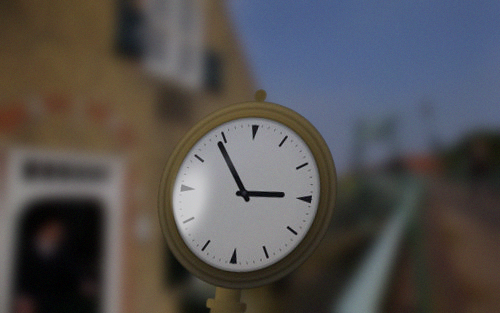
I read {"hour": 2, "minute": 54}
